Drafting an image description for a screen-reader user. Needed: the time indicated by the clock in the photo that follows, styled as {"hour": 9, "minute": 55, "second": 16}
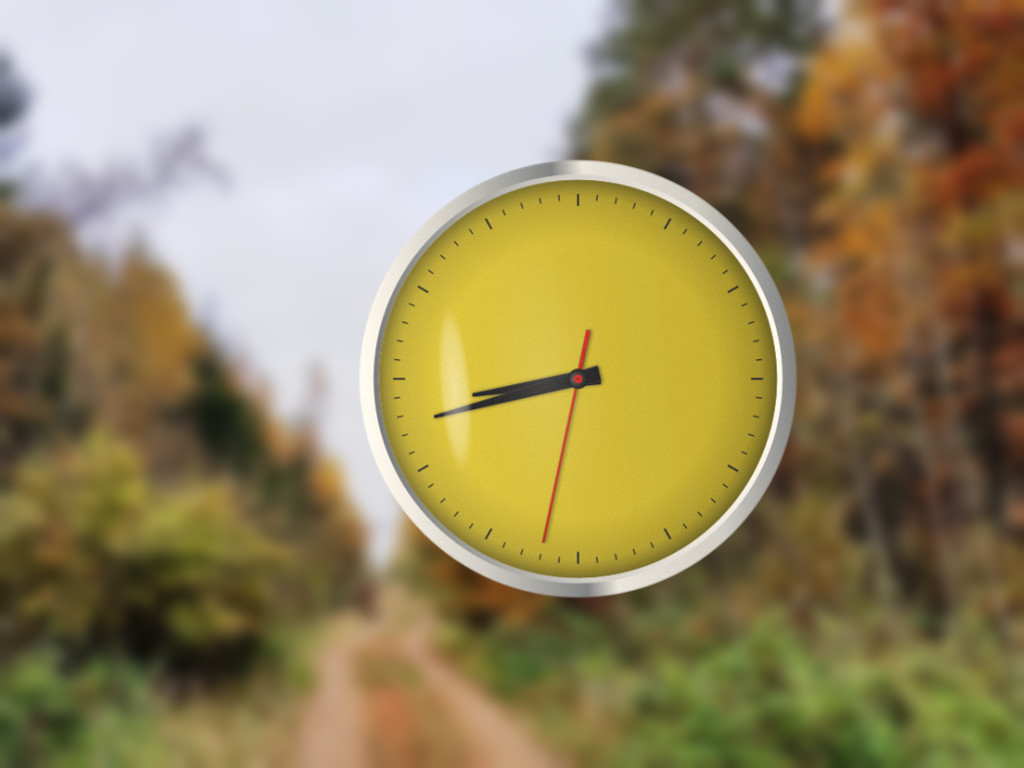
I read {"hour": 8, "minute": 42, "second": 32}
